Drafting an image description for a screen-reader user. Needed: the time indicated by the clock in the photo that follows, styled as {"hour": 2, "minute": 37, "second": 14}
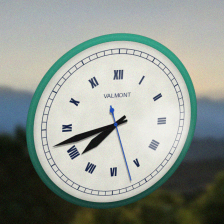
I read {"hour": 7, "minute": 42, "second": 27}
